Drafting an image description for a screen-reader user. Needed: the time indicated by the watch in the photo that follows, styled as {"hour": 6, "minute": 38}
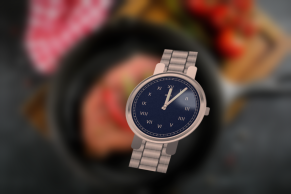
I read {"hour": 12, "minute": 6}
